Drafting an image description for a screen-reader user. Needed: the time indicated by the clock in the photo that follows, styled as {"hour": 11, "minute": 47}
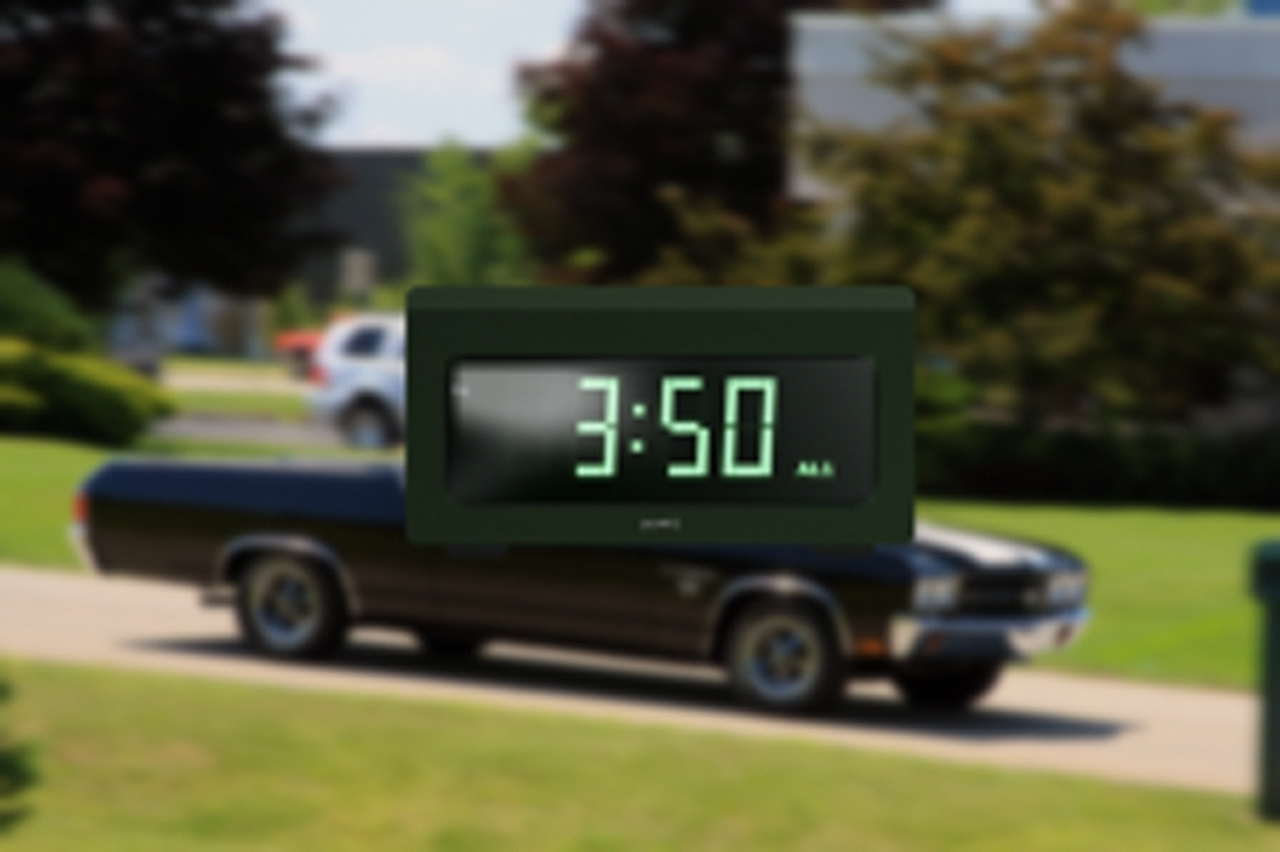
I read {"hour": 3, "minute": 50}
